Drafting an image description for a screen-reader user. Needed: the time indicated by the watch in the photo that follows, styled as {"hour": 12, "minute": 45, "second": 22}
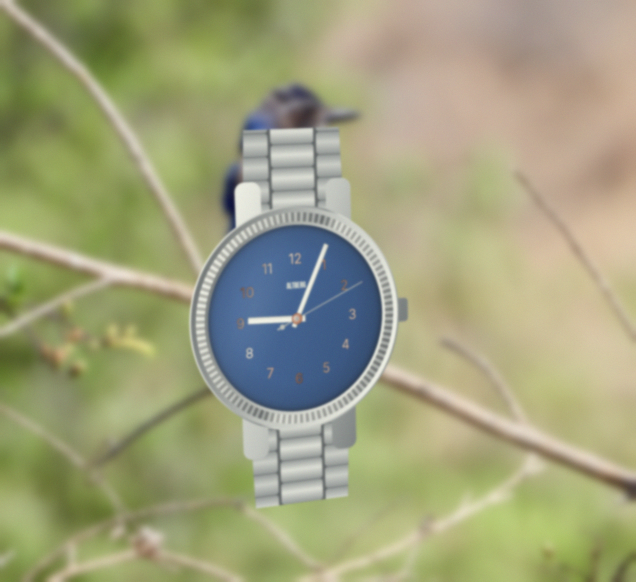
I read {"hour": 9, "minute": 4, "second": 11}
